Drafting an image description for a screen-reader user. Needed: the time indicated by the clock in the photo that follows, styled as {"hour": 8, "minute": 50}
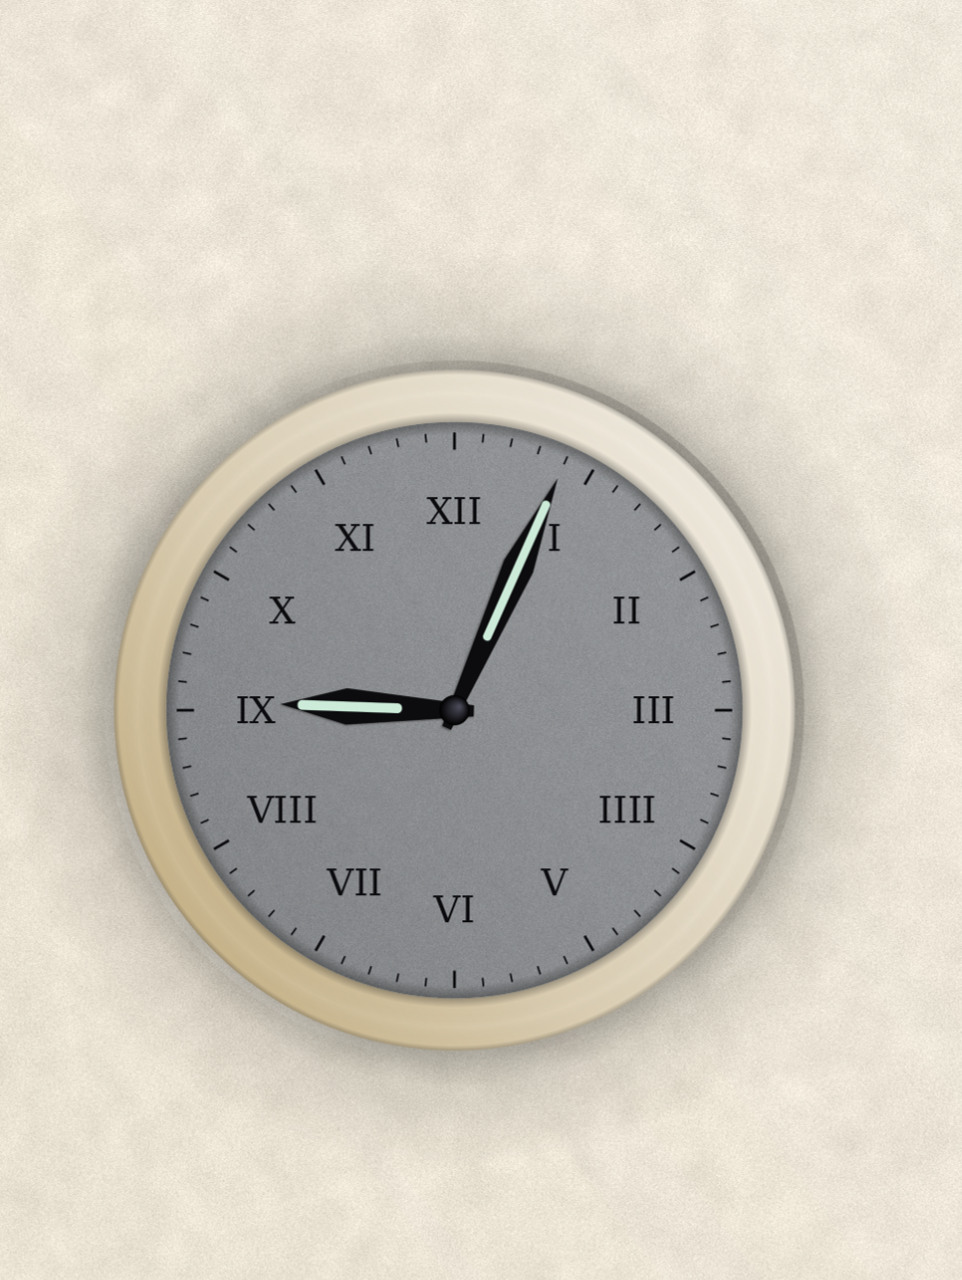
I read {"hour": 9, "minute": 4}
